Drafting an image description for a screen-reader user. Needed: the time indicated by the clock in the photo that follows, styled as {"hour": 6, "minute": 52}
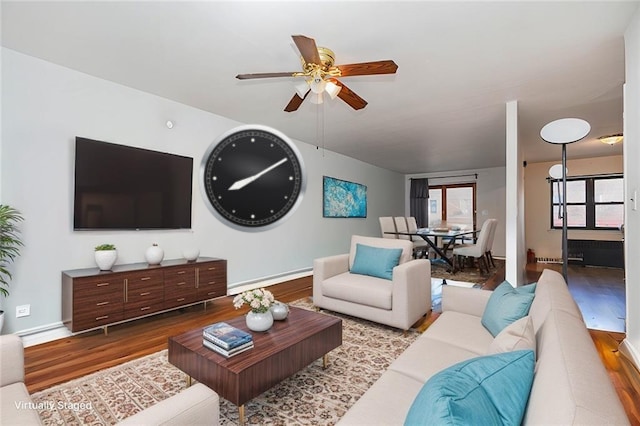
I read {"hour": 8, "minute": 10}
